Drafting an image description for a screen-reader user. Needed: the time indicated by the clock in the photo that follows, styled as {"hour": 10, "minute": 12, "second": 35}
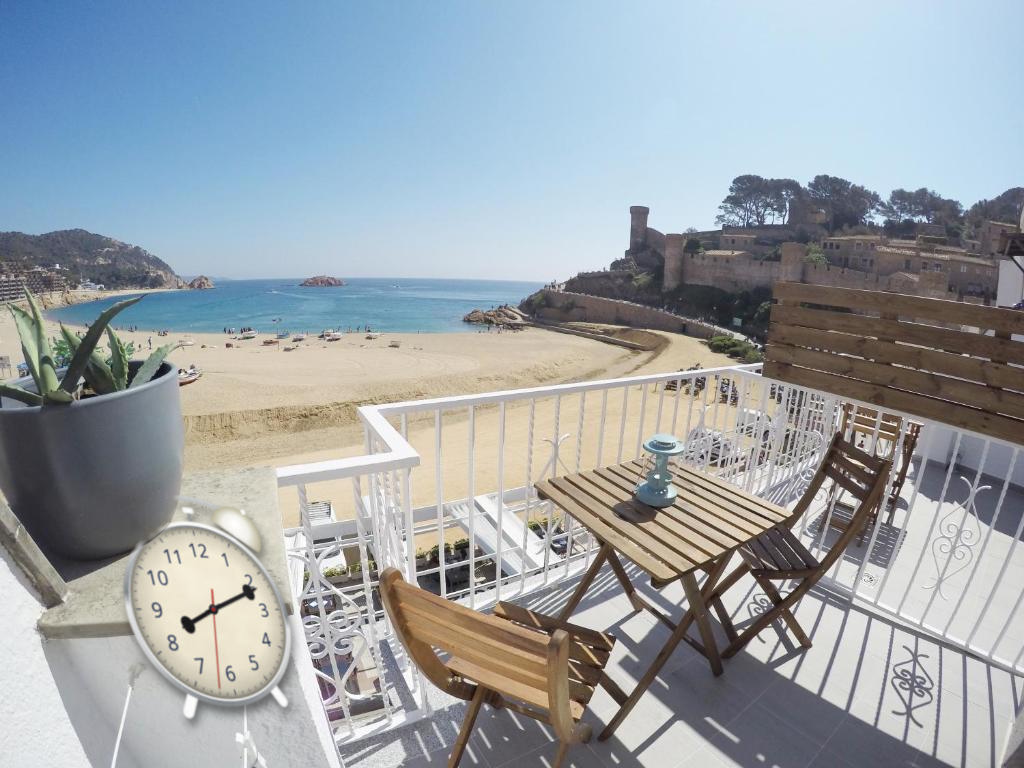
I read {"hour": 8, "minute": 11, "second": 32}
